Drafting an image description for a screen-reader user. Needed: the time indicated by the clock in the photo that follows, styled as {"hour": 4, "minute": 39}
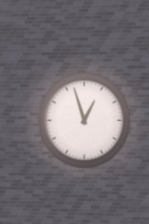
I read {"hour": 12, "minute": 57}
